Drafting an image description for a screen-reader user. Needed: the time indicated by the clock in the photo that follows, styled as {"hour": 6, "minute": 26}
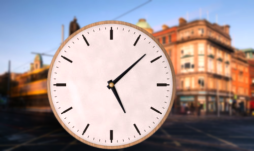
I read {"hour": 5, "minute": 8}
